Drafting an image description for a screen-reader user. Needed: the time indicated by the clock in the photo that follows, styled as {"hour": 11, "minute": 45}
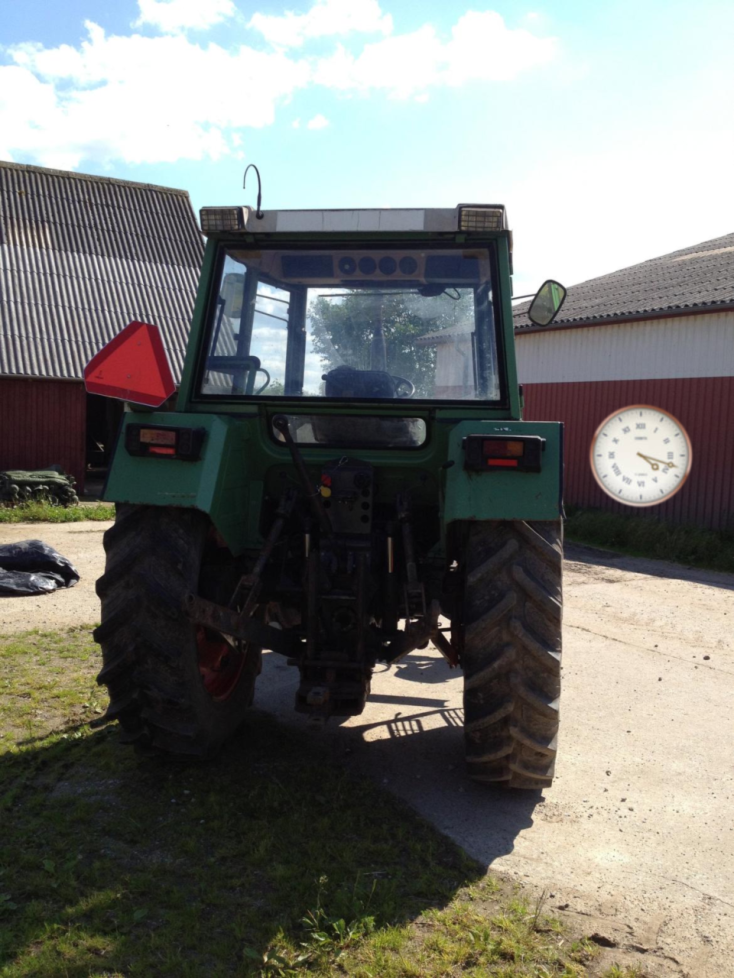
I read {"hour": 4, "minute": 18}
